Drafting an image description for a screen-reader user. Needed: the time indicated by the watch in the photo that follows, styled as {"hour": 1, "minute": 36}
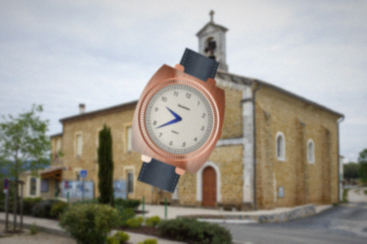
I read {"hour": 9, "minute": 38}
